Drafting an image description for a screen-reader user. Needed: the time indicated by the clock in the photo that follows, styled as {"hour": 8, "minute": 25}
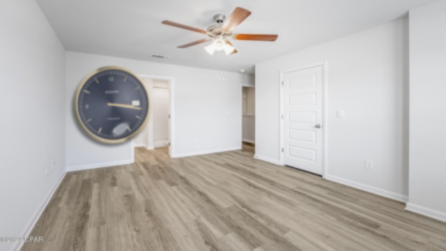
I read {"hour": 3, "minute": 17}
